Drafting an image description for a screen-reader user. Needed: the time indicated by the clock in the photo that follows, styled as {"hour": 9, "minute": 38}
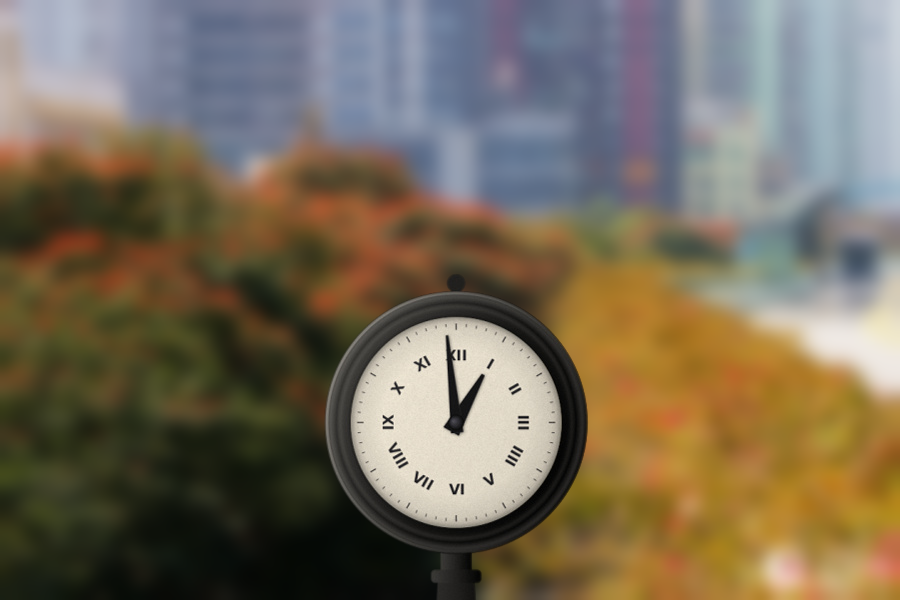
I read {"hour": 12, "minute": 59}
